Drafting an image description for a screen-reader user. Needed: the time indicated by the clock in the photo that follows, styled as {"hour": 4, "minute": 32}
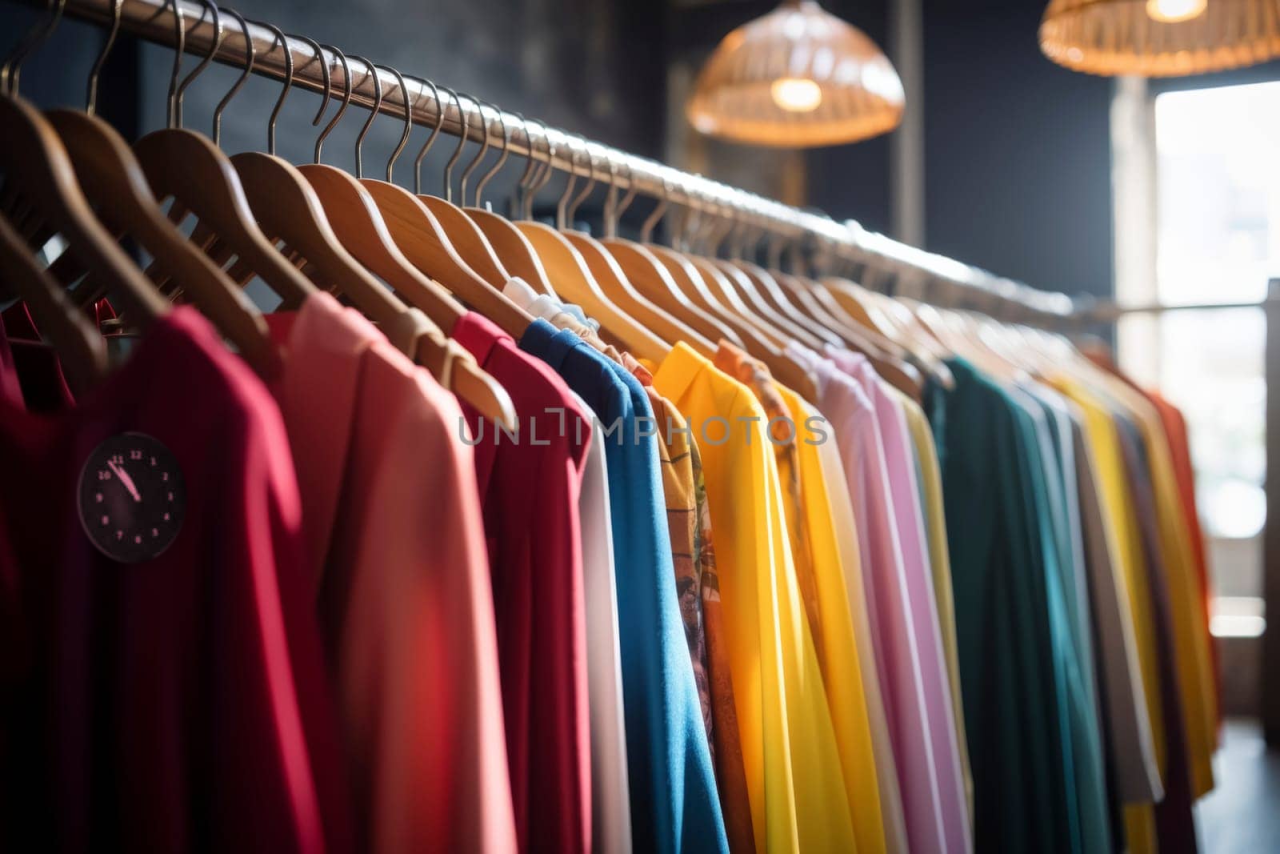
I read {"hour": 10, "minute": 53}
